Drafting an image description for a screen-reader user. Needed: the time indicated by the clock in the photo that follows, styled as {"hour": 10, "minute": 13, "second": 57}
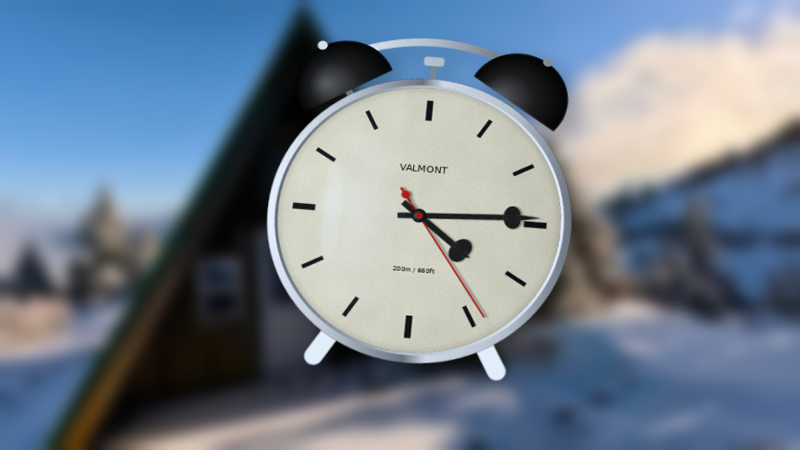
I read {"hour": 4, "minute": 14, "second": 24}
